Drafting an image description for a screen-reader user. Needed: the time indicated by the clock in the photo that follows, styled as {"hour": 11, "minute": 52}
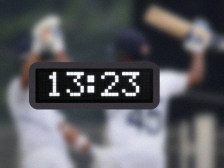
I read {"hour": 13, "minute": 23}
